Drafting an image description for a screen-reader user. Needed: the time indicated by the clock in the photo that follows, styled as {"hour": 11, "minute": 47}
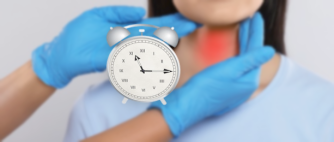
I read {"hour": 11, "minute": 15}
